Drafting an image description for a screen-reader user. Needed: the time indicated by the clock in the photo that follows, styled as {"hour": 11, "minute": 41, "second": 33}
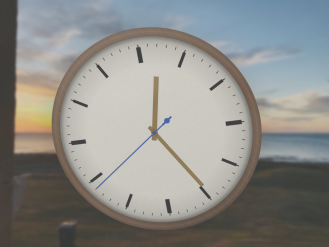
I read {"hour": 12, "minute": 24, "second": 39}
